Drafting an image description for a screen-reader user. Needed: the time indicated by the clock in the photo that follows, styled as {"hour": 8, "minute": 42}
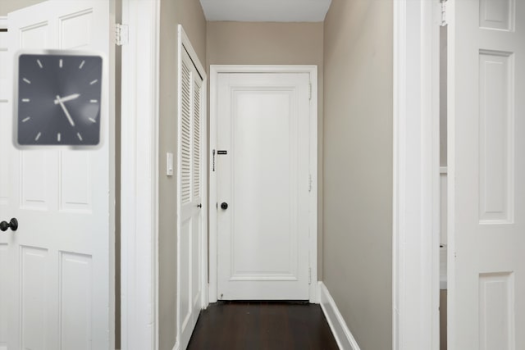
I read {"hour": 2, "minute": 25}
